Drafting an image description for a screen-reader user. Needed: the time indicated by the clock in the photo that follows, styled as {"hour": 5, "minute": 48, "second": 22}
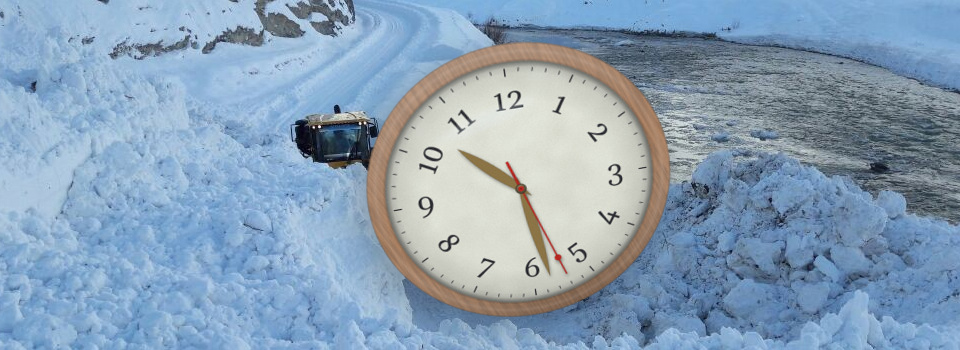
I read {"hour": 10, "minute": 28, "second": 27}
